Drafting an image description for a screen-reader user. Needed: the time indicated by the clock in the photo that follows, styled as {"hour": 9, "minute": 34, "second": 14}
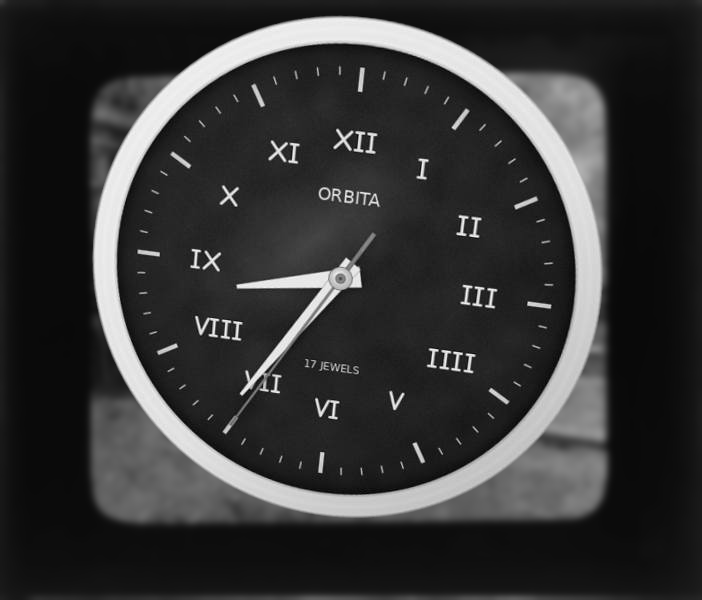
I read {"hour": 8, "minute": 35, "second": 35}
